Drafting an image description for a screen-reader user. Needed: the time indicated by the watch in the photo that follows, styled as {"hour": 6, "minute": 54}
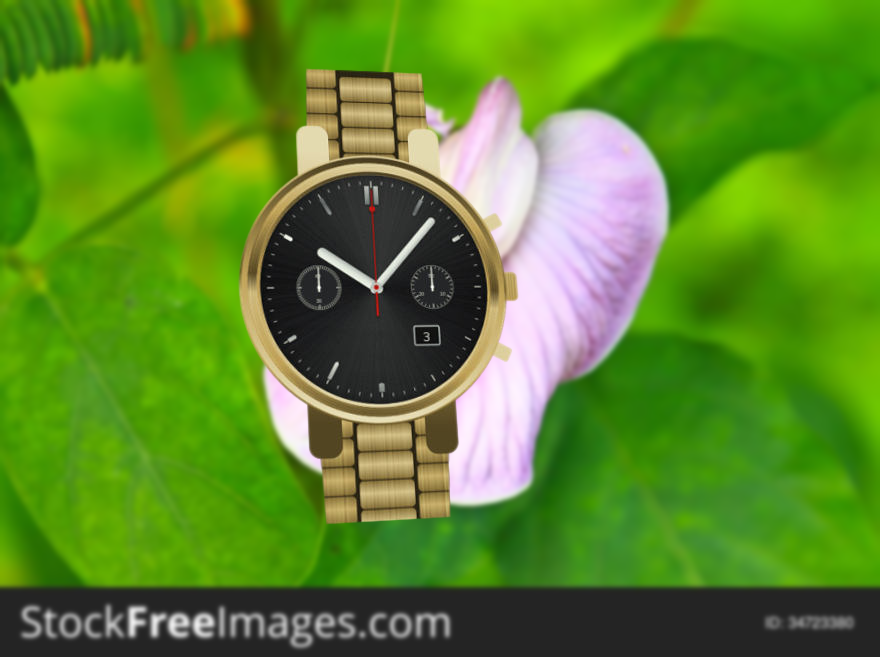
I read {"hour": 10, "minute": 7}
